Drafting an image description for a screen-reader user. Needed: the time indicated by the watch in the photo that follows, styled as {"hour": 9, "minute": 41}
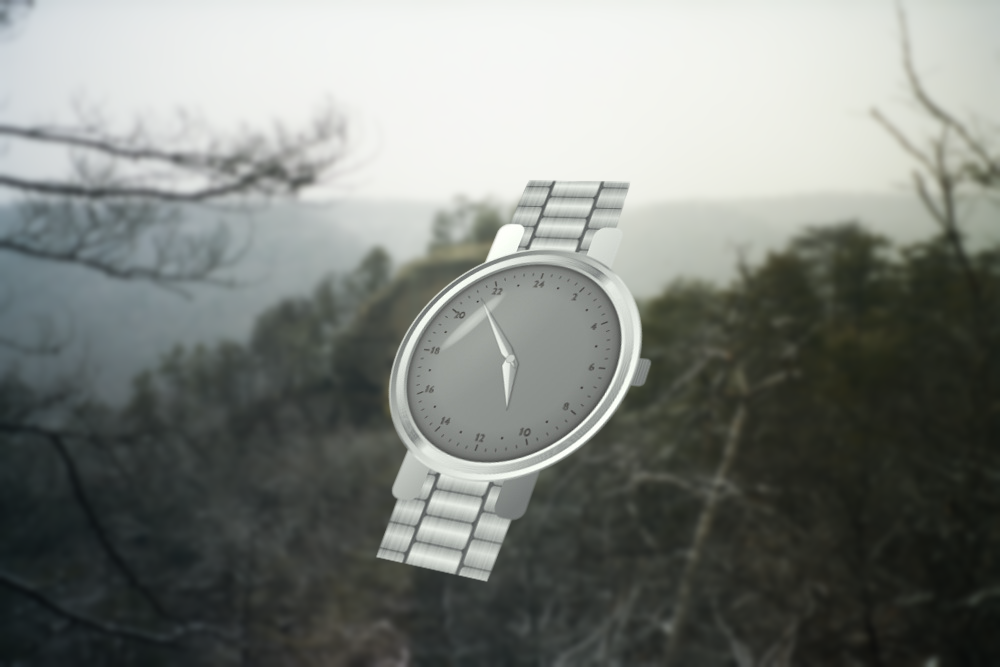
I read {"hour": 10, "minute": 53}
